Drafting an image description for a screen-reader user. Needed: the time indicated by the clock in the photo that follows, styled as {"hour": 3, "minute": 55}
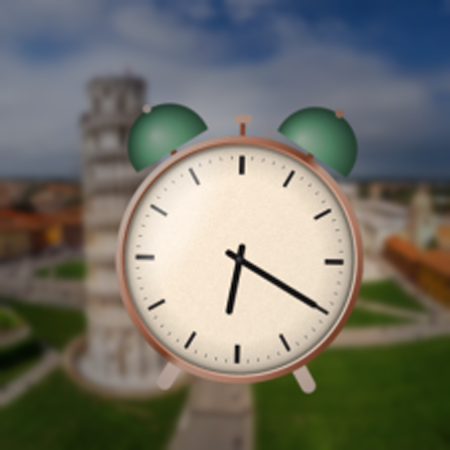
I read {"hour": 6, "minute": 20}
